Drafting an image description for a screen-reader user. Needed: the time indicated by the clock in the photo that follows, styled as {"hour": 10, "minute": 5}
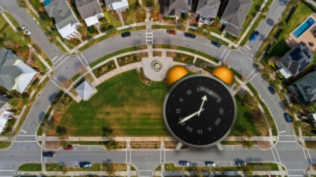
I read {"hour": 12, "minute": 40}
